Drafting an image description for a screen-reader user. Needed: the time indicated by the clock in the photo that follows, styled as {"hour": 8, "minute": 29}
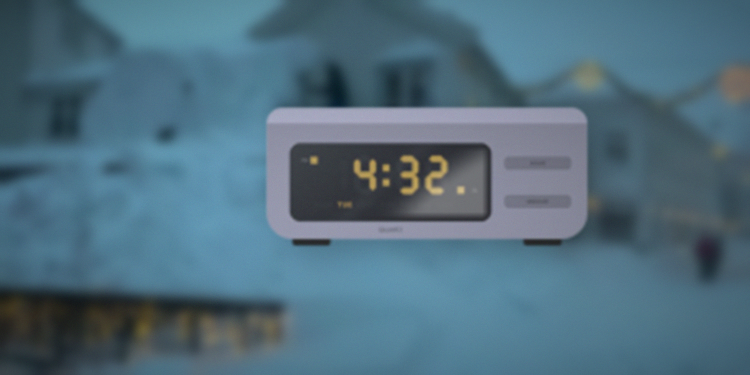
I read {"hour": 4, "minute": 32}
